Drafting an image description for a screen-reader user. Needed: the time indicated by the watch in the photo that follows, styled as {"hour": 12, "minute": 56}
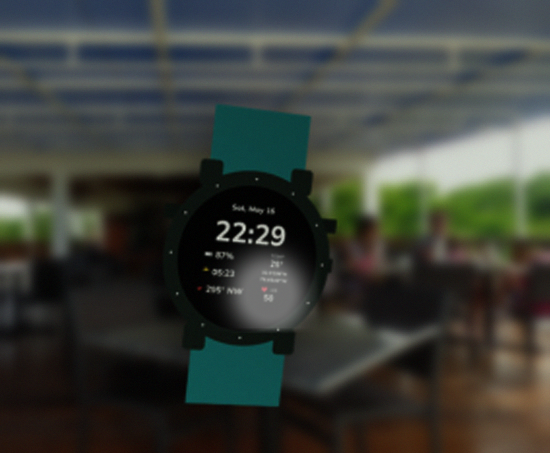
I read {"hour": 22, "minute": 29}
